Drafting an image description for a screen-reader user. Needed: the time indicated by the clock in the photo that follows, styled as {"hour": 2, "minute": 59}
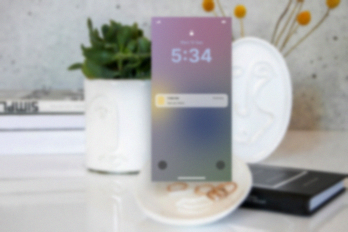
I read {"hour": 5, "minute": 34}
